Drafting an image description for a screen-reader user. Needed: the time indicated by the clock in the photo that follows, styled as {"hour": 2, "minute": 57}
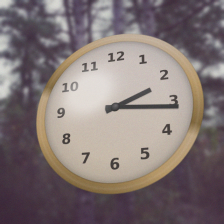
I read {"hour": 2, "minute": 16}
